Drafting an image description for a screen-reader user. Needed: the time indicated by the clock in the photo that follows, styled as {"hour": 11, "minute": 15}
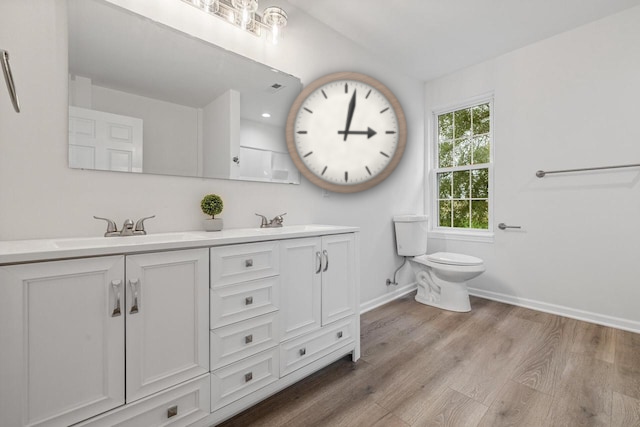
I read {"hour": 3, "minute": 2}
